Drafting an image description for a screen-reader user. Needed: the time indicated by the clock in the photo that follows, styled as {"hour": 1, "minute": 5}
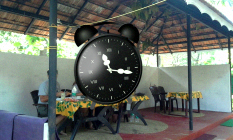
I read {"hour": 11, "minute": 17}
